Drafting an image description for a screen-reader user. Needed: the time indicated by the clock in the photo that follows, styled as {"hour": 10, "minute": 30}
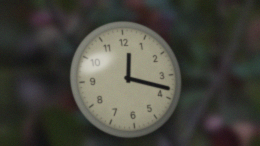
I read {"hour": 12, "minute": 18}
